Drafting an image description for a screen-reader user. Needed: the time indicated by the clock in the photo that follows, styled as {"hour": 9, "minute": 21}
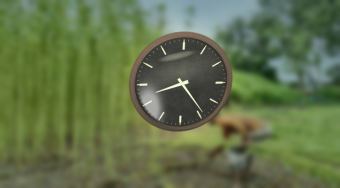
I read {"hour": 8, "minute": 24}
